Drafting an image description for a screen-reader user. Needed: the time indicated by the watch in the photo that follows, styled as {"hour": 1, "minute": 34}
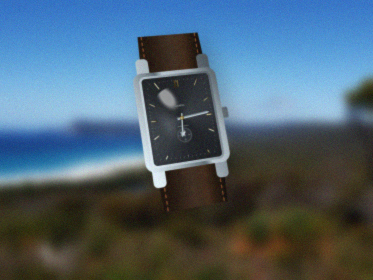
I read {"hour": 6, "minute": 14}
